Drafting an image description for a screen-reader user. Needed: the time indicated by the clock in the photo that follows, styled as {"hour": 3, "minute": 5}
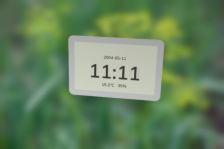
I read {"hour": 11, "minute": 11}
